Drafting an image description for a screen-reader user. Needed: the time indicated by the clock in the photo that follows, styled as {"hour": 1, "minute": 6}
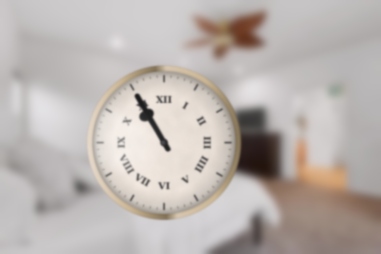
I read {"hour": 10, "minute": 55}
